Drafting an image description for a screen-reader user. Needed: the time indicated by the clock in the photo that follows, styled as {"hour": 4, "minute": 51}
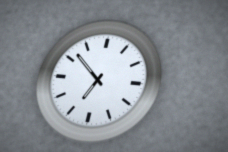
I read {"hour": 6, "minute": 52}
